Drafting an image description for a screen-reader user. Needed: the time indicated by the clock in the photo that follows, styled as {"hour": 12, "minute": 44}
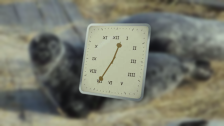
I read {"hour": 12, "minute": 35}
